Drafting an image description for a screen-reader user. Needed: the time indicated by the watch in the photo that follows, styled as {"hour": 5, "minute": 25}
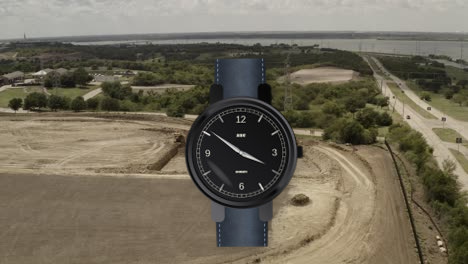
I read {"hour": 3, "minute": 51}
